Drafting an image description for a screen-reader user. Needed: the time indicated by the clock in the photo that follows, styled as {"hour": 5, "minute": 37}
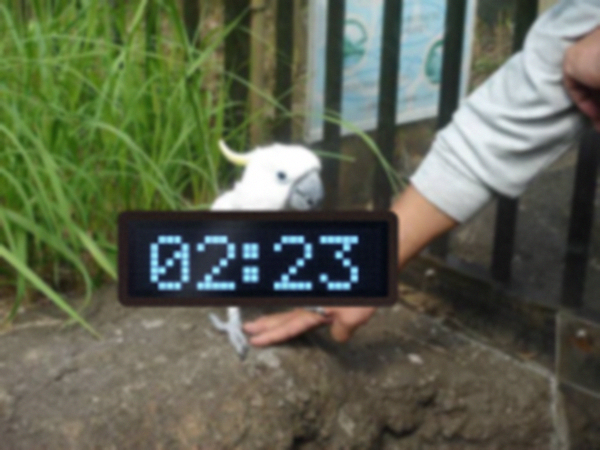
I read {"hour": 2, "minute": 23}
